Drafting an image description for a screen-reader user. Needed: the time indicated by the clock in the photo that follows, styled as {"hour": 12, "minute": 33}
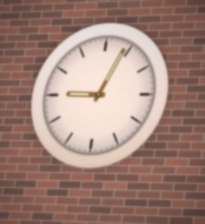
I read {"hour": 9, "minute": 4}
